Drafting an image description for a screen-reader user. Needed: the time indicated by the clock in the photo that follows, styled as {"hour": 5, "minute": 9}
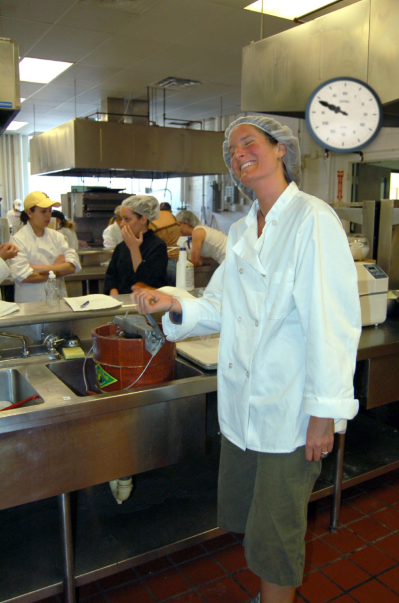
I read {"hour": 9, "minute": 49}
